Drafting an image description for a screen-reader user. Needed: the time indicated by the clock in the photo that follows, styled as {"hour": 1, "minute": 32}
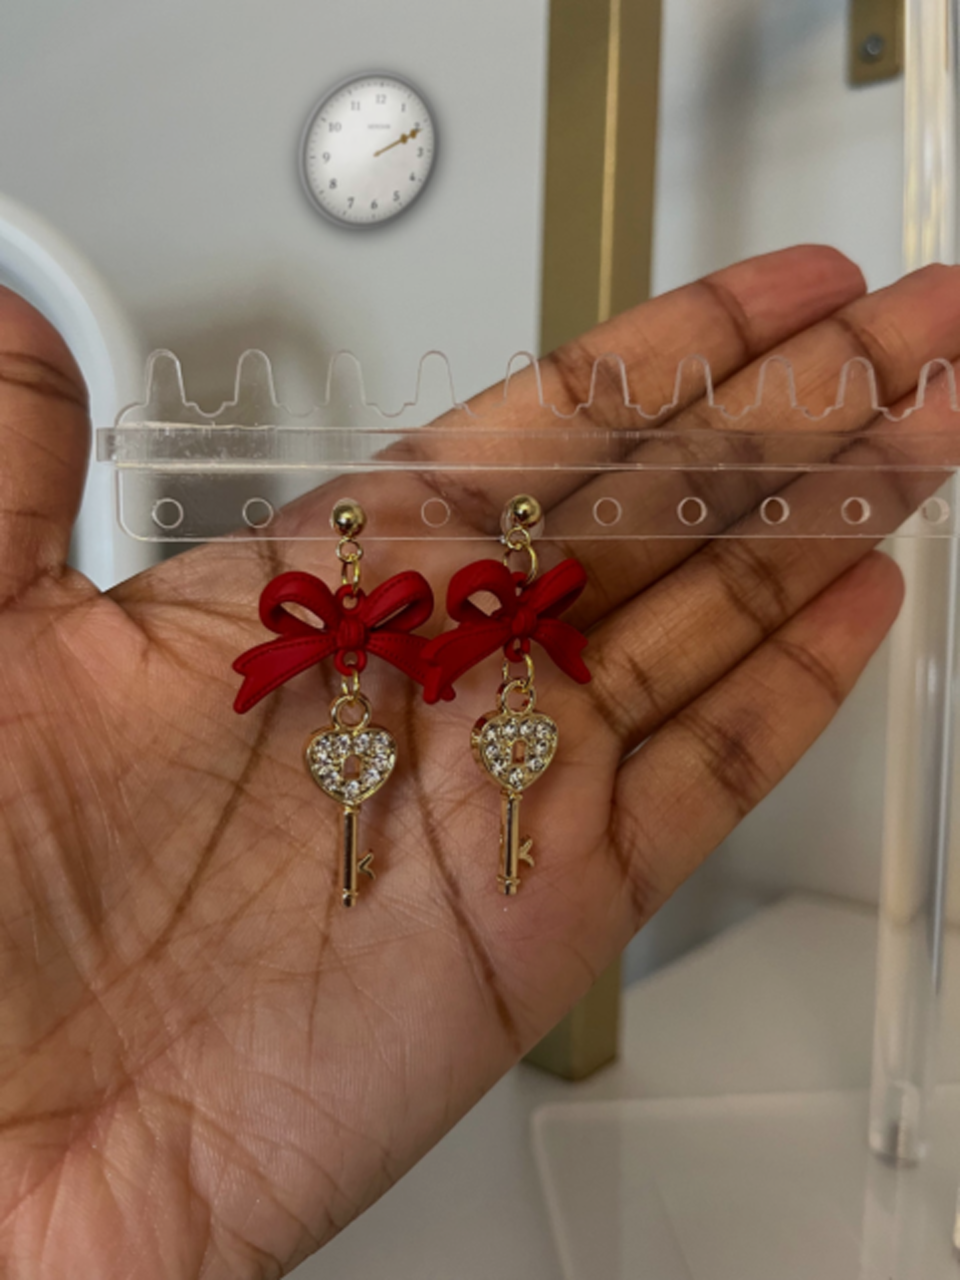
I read {"hour": 2, "minute": 11}
